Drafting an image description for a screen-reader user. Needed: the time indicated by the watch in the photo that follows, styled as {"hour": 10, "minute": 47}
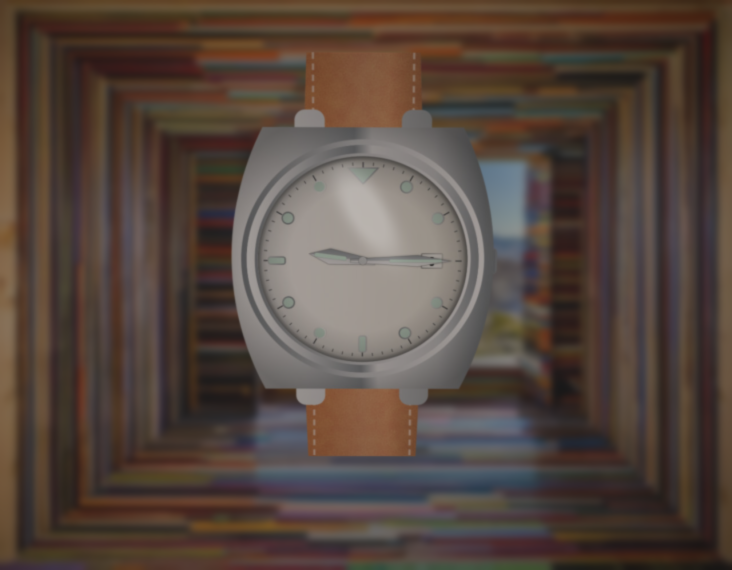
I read {"hour": 9, "minute": 15}
